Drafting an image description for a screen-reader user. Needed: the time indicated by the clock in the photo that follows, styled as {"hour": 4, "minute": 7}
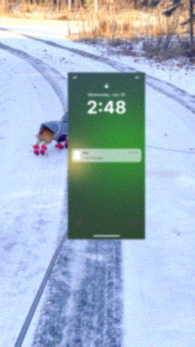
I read {"hour": 2, "minute": 48}
